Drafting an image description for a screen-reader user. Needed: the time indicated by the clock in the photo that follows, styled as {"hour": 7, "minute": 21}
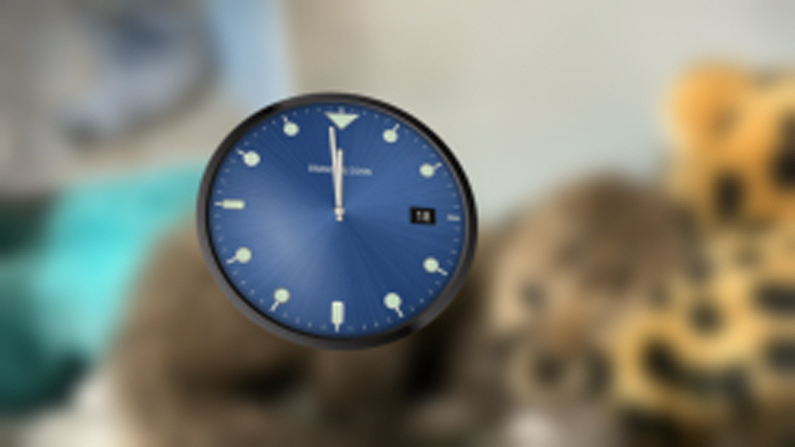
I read {"hour": 11, "minute": 59}
